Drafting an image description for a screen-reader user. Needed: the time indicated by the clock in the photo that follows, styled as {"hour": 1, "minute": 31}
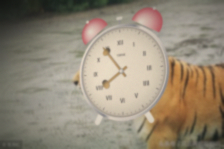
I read {"hour": 7, "minute": 54}
